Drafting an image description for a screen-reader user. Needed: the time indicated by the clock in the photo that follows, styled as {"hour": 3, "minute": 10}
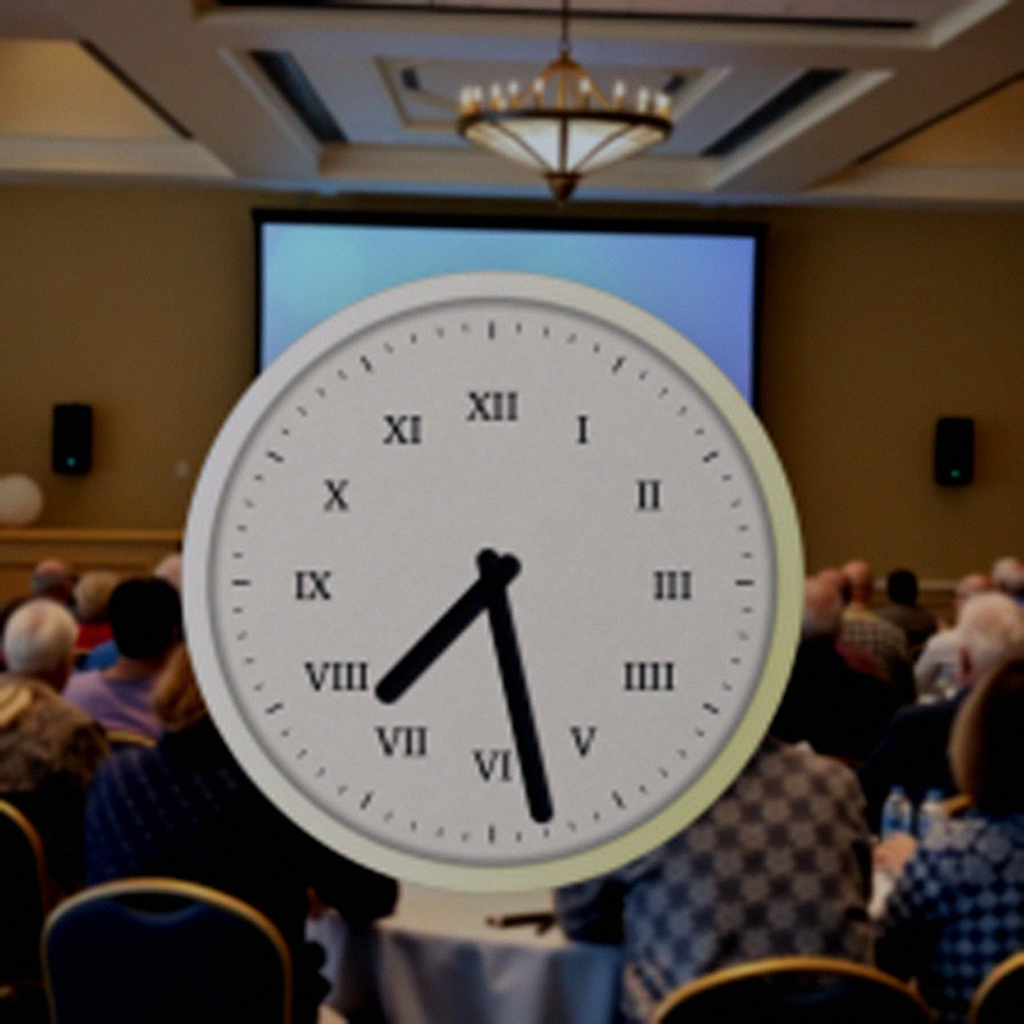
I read {"hour": 7, "minute": 28}
